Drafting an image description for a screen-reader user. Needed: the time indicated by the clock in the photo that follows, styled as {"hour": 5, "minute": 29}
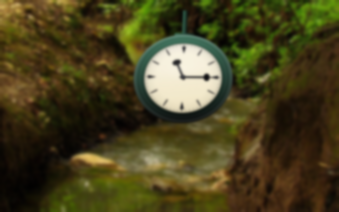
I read {"hour": 11, "minute": 15}
